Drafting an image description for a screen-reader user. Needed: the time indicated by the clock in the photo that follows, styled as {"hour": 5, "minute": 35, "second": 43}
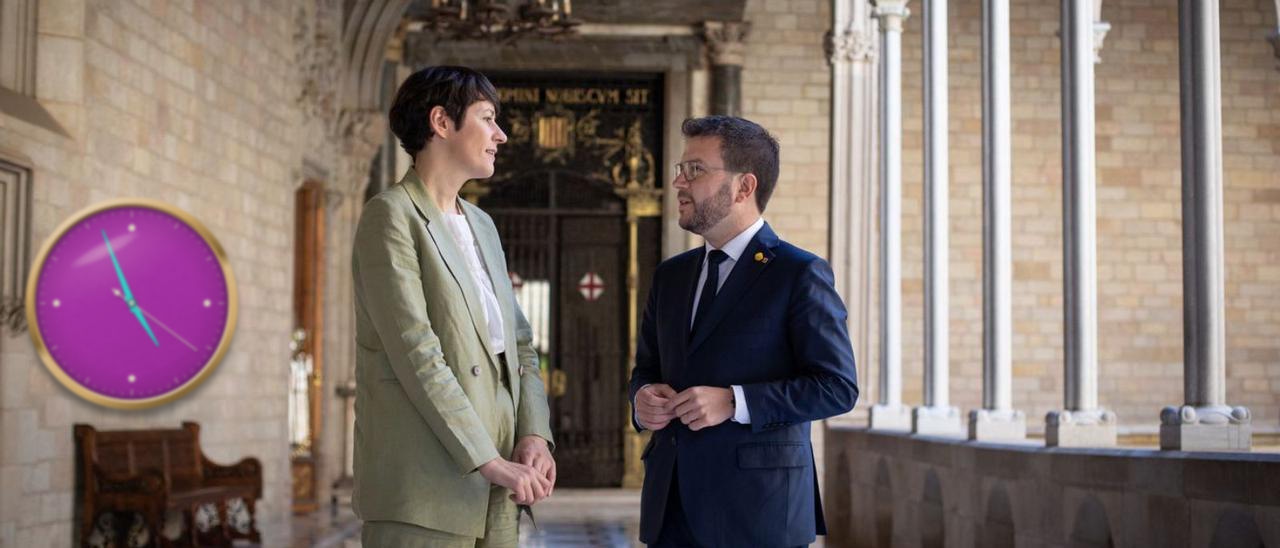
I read {"hour": 4, "minute": 56, "second": 21}
